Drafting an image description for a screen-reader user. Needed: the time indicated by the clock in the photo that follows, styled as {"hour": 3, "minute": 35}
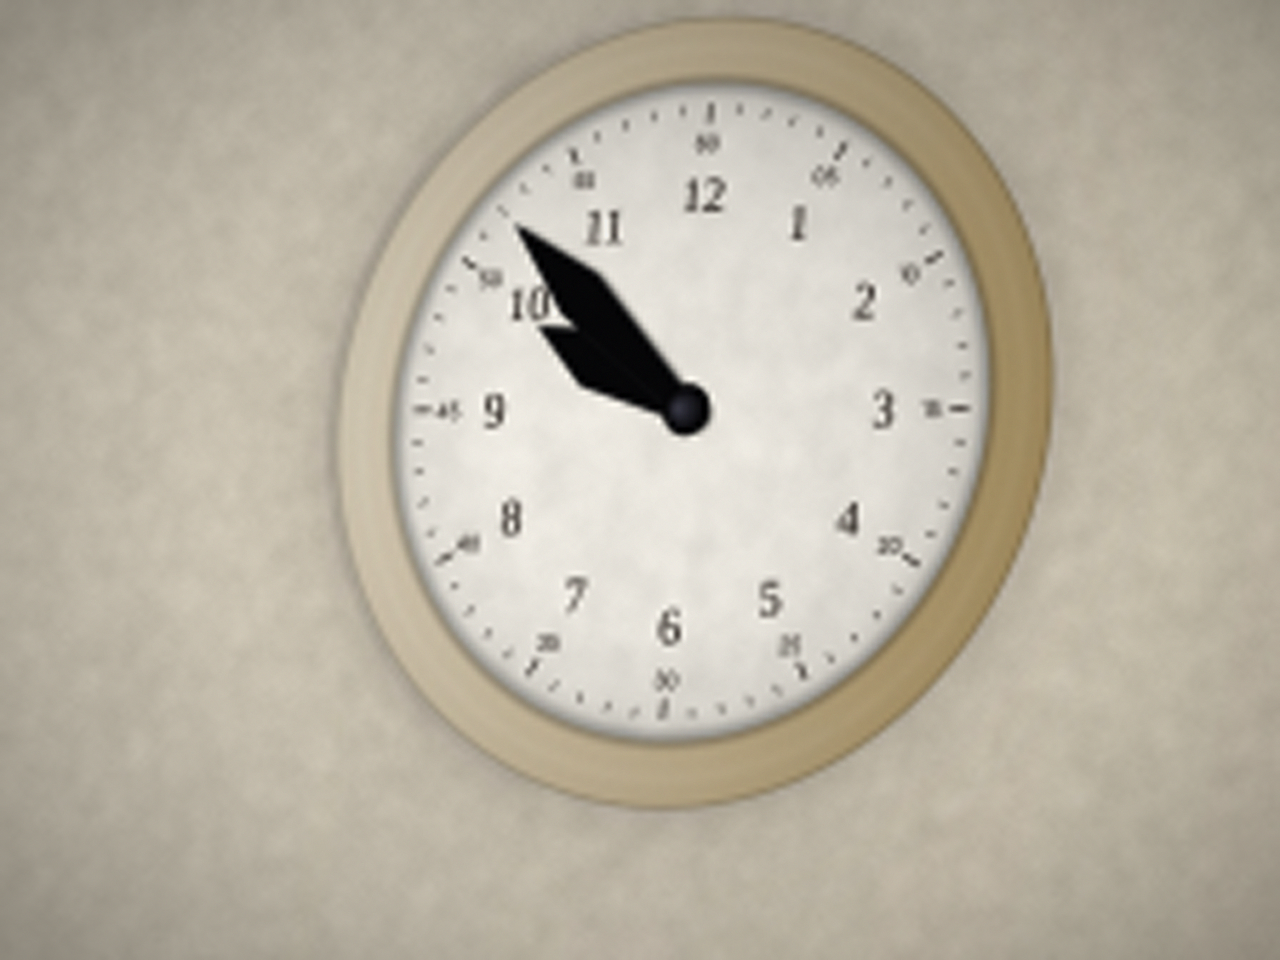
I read {"hour": 9, "minute": 52}
